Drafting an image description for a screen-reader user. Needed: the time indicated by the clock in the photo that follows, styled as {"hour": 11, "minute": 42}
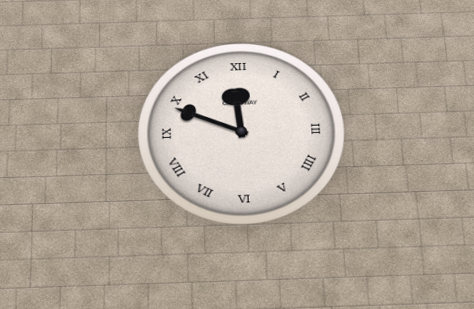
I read {"hour": 11, "minute": 49}
